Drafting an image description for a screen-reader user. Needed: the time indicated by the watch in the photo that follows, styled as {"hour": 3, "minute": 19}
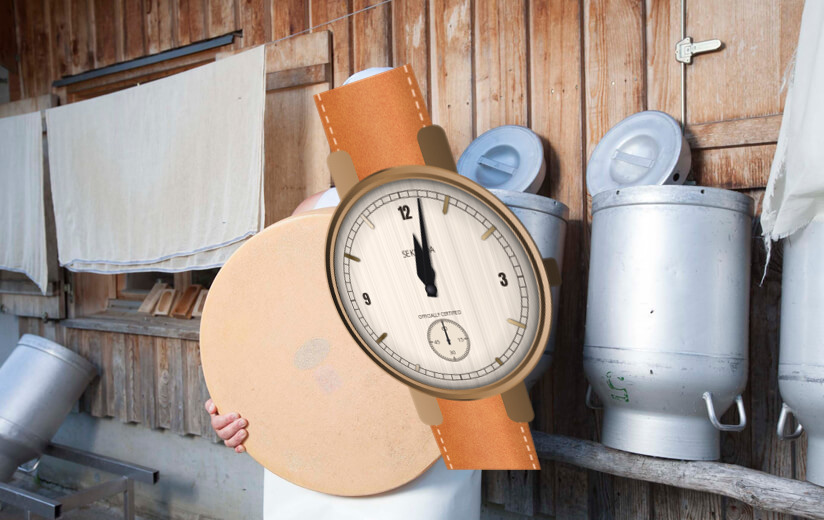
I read {"hour": 12, "minute": 2}
